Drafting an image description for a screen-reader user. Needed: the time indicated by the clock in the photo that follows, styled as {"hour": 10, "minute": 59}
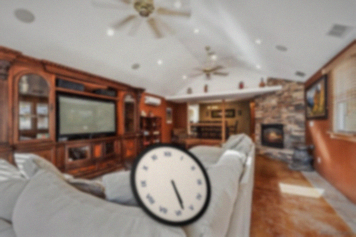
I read {"hour": 5, "minute": 28}
